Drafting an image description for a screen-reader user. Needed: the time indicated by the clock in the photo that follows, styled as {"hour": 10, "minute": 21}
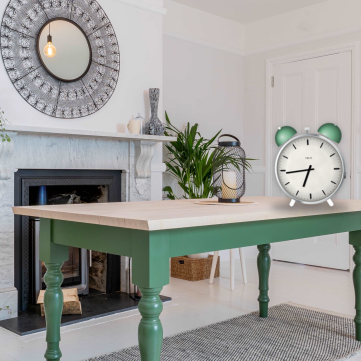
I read {"hour": 6, "minute": 44}
